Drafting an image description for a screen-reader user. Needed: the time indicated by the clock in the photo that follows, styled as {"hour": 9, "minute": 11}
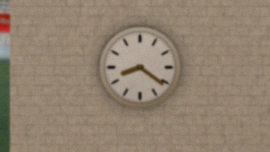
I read {"hour": 8, "minute": 21}
